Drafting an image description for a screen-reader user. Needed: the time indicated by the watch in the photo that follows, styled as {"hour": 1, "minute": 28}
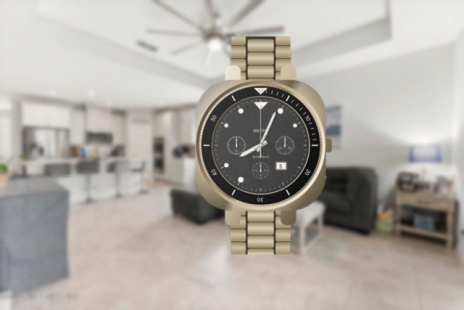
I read {"hour": 8, "minute": 4}
